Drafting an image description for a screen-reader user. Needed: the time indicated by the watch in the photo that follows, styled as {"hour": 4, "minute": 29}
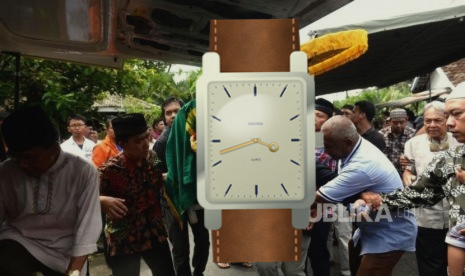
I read {"hour": 3, "minute": 42}
